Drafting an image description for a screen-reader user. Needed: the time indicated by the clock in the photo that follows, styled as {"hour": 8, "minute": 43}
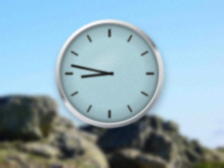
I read {"hour": 8, "minute": 47}
